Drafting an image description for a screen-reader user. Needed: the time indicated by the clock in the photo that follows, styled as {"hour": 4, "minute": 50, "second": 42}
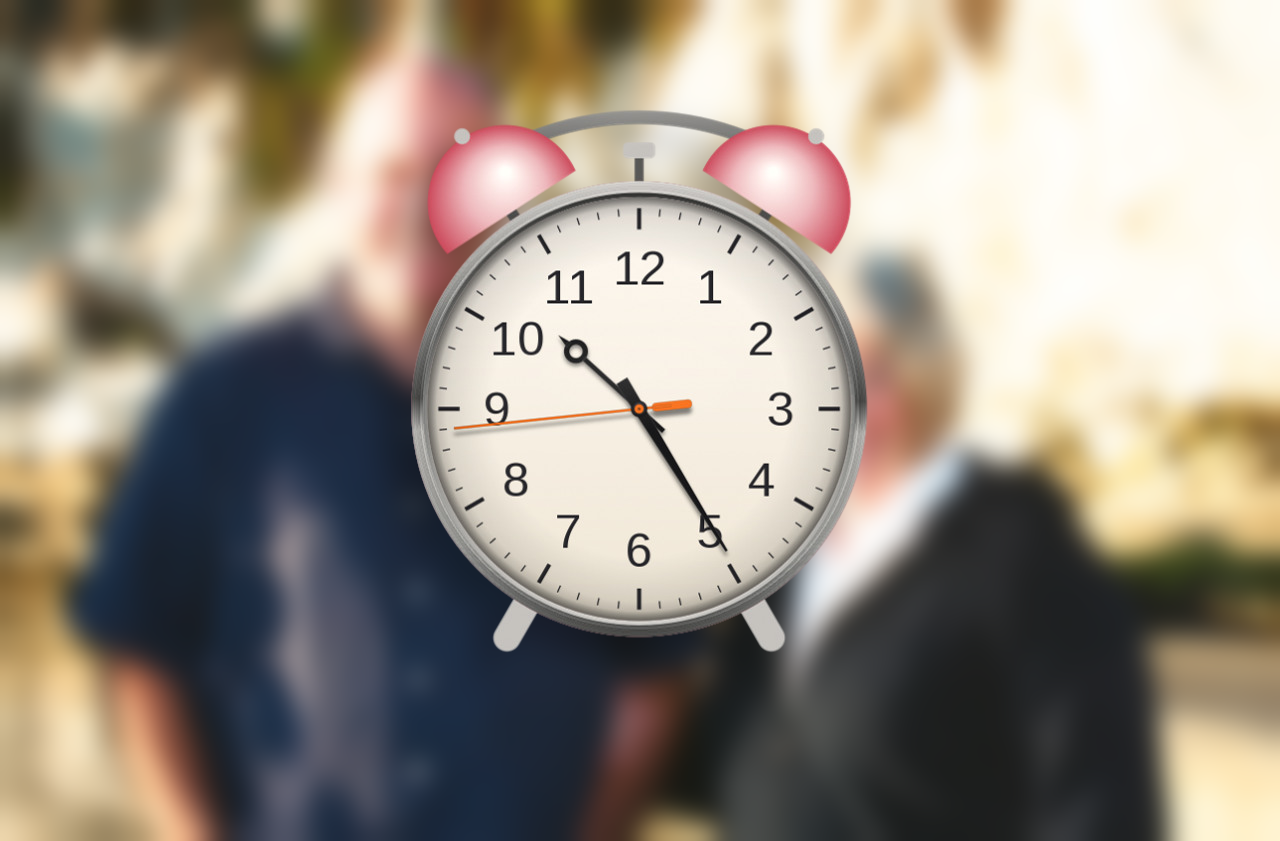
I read {"hour": 10, "minute": 24, "second": 44}
